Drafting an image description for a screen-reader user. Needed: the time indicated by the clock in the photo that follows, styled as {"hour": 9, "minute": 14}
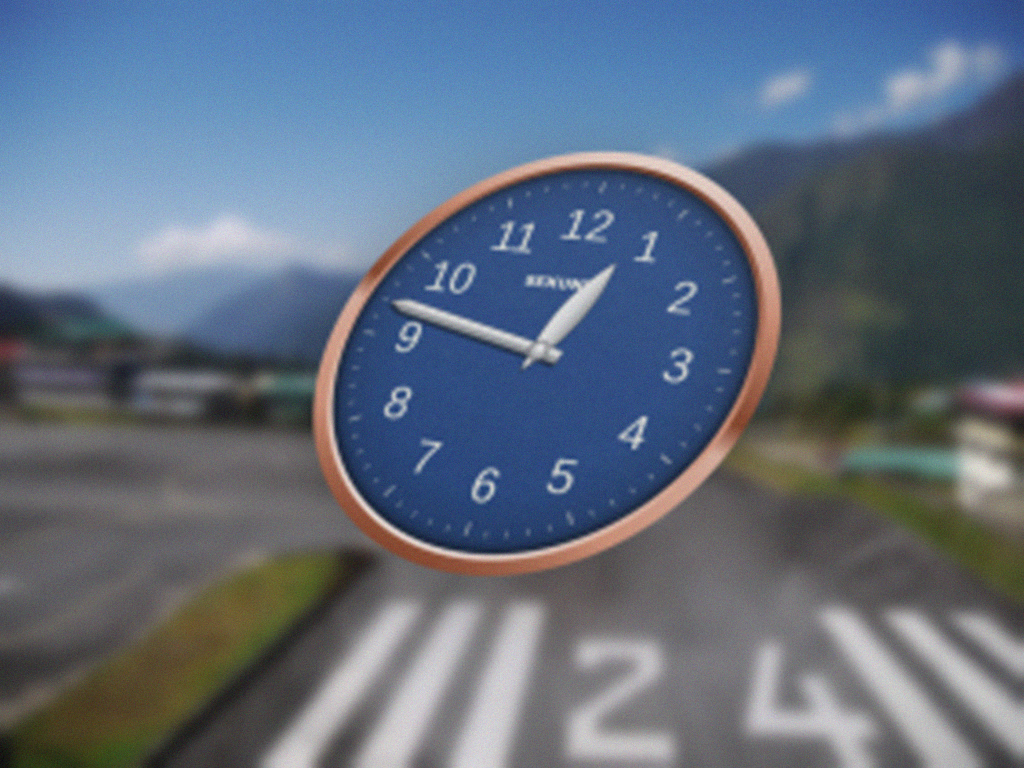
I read {"hour": 12, "minute": 47}
